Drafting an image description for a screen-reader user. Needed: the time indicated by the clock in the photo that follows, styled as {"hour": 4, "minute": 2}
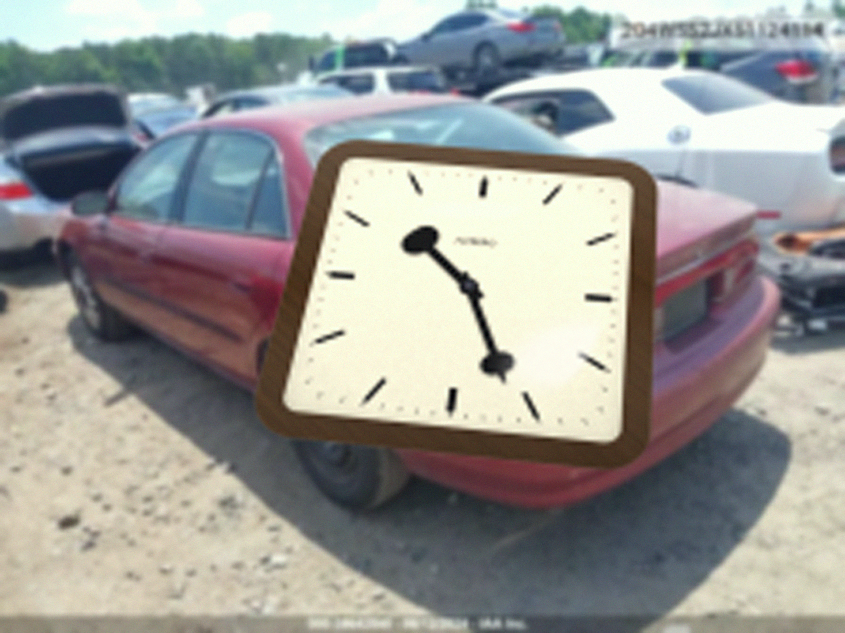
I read {"hour": 10, "minute": 26}
